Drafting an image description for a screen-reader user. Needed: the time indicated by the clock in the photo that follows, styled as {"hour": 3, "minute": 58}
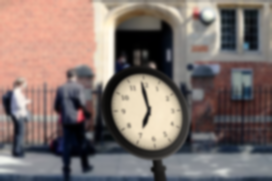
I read {"hour": 6, "minute": 59}
